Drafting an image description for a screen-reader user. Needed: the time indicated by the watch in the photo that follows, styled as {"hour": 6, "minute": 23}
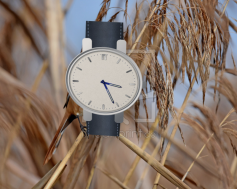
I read {"hour": 3, "minute": 26}
